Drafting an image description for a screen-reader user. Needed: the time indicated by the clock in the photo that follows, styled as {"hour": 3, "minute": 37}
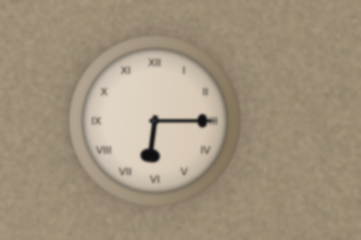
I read {"hour": 6, "minute": 15}
